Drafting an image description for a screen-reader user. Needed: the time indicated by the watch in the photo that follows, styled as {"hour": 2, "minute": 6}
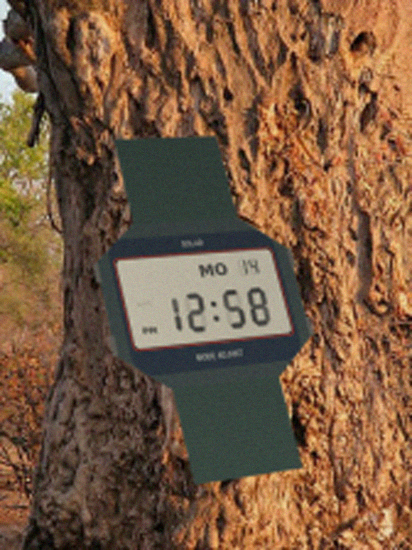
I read {"hour": 12, "minute": 58}
